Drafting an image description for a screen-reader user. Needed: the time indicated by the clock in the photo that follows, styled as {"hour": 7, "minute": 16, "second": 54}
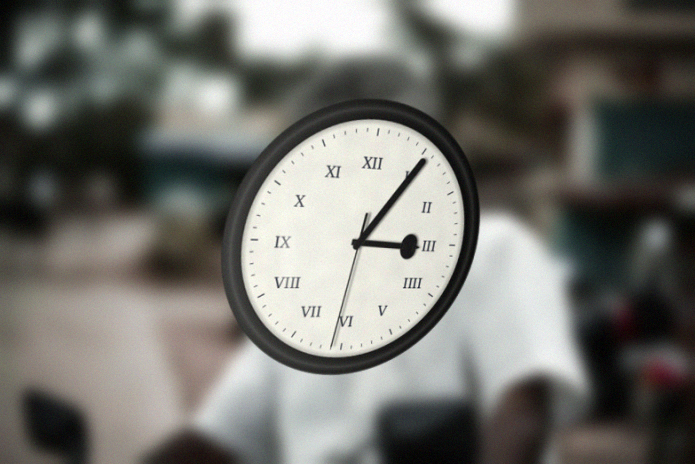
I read {"hour": 3, "minute": 5, "second": 31}
